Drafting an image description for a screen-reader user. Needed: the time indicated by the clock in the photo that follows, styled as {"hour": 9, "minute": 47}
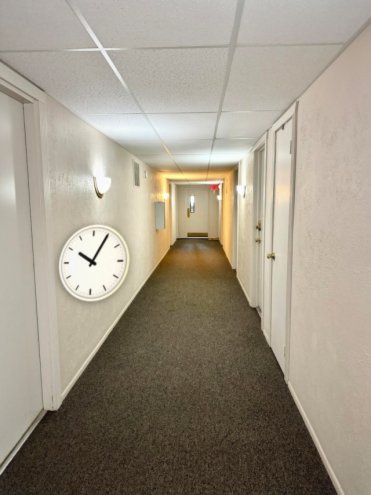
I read {"hour": 10, "minute": 5}
